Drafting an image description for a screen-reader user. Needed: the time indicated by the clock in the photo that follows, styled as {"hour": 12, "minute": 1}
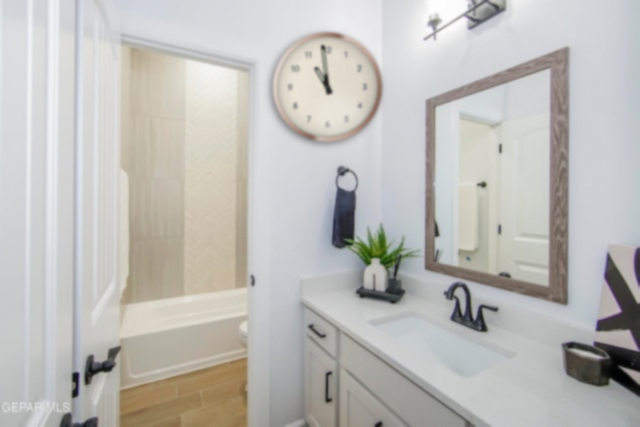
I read {"hour": 10, "minute": 59}
